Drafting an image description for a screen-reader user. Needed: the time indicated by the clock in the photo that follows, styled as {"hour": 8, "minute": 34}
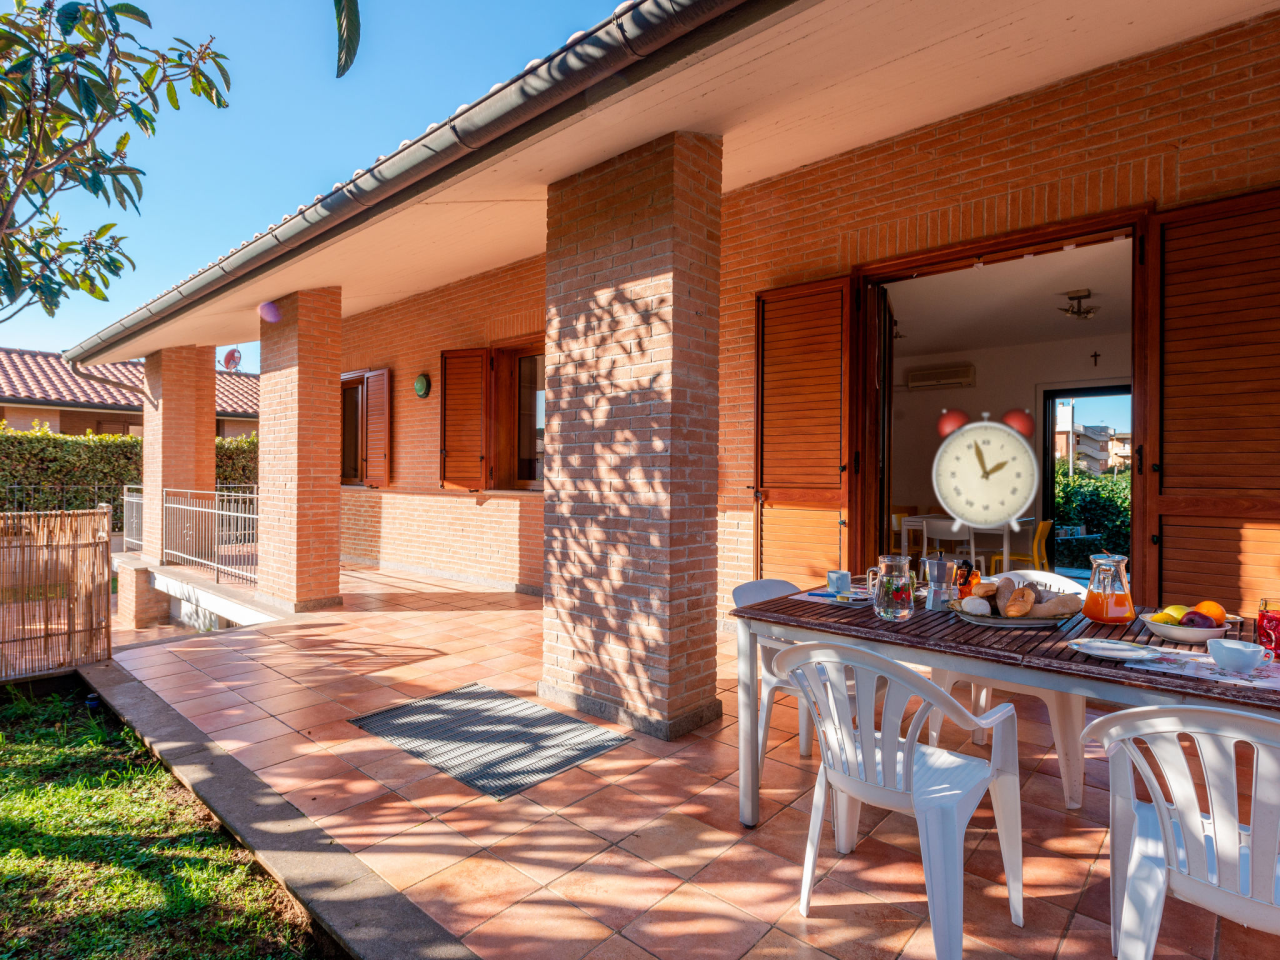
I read {"hour": 1, "minute": 57}
